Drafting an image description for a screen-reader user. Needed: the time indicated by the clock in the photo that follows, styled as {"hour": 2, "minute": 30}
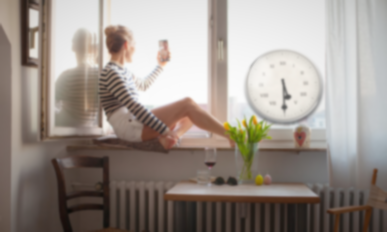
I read {"hour": 5, "minute": 30}
